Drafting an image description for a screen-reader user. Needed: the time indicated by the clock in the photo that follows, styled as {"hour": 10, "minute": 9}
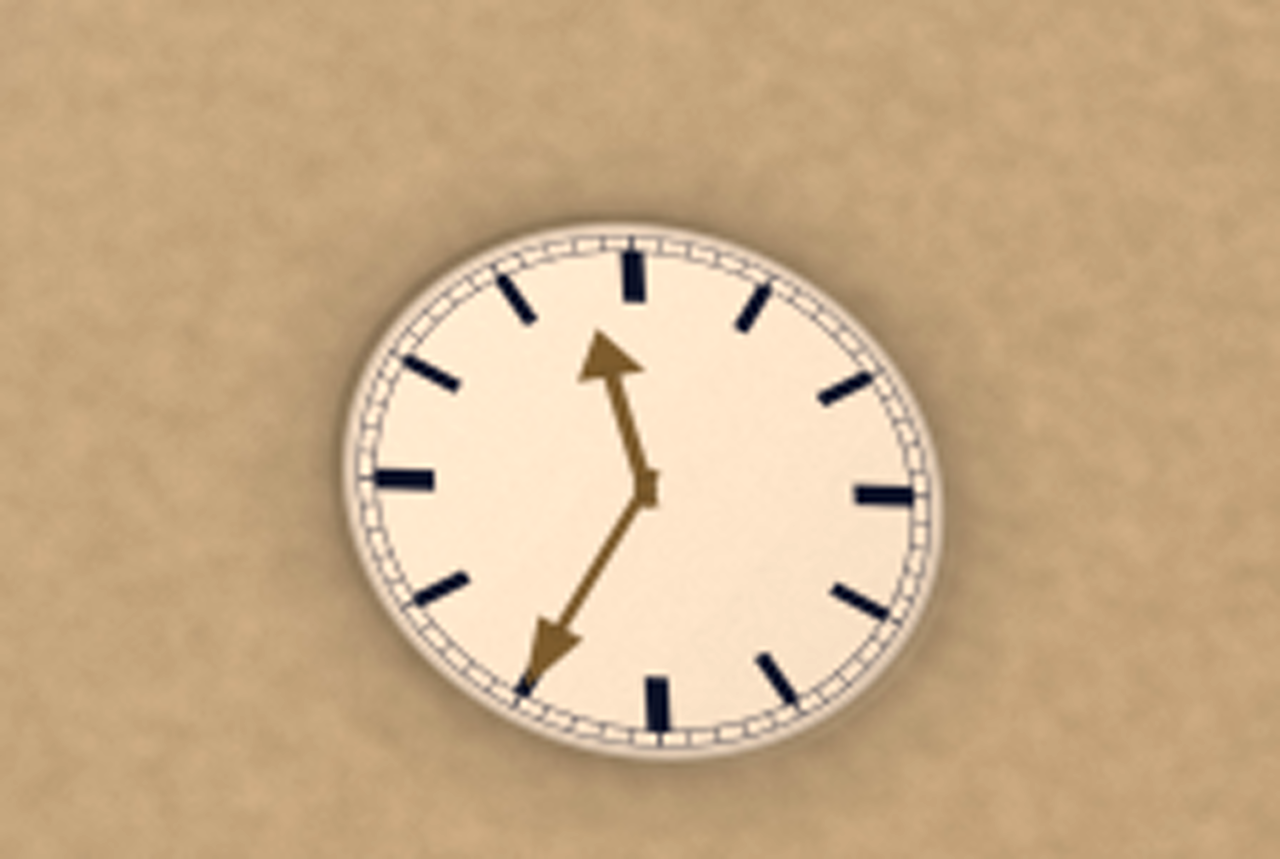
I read {"hour": 11, "minute": 35}
